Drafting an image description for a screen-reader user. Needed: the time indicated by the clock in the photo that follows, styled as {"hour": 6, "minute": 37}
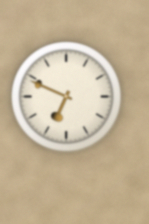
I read {"hour": 6, "minute": 49}
